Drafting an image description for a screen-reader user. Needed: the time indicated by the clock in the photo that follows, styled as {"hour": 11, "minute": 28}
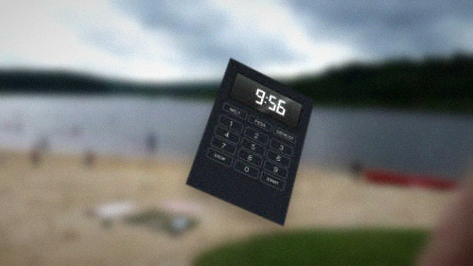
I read {"hour": 9, "minute": 56}
